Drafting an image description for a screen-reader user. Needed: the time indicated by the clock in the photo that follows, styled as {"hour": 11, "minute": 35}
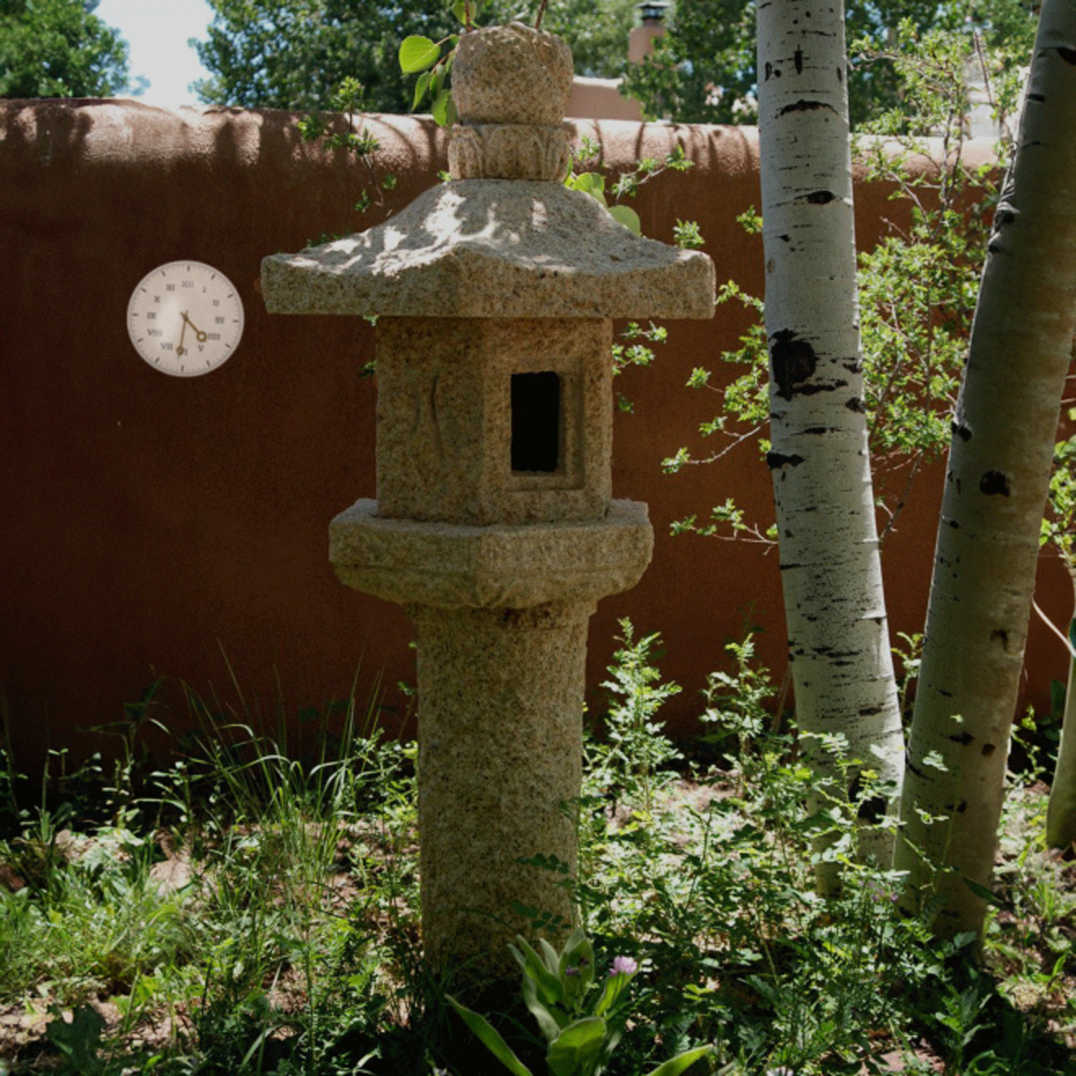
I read {"hour": 4, "minute": 31}
